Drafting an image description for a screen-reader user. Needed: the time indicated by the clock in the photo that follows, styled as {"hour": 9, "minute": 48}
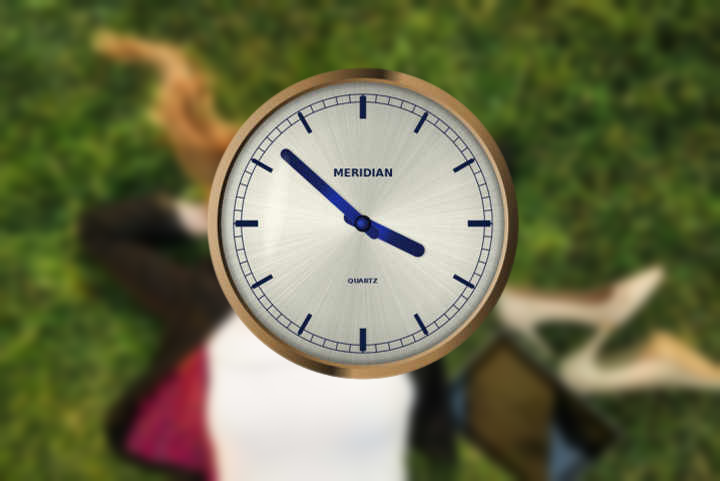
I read {"hour": 3, "minute": 52}
